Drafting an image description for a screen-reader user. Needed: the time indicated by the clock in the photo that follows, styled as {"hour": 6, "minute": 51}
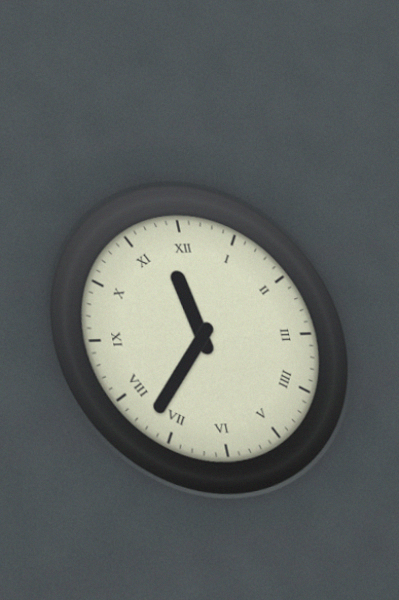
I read {"hour": 11, "minute": 37}
